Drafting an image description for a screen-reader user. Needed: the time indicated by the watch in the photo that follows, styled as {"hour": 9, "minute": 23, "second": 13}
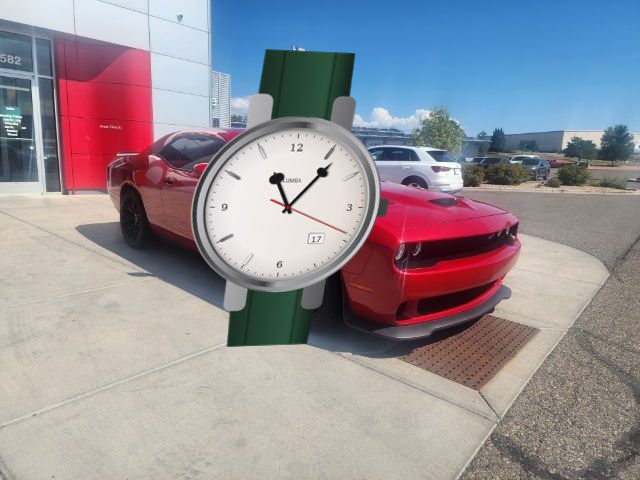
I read {"hour": 11, "minute": 6, "second": 19}
